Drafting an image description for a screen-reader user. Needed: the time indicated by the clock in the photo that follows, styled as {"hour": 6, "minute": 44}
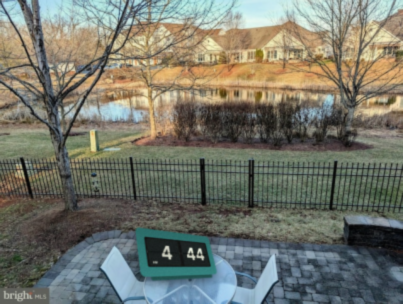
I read {"hour": 4, "minute": 44}
